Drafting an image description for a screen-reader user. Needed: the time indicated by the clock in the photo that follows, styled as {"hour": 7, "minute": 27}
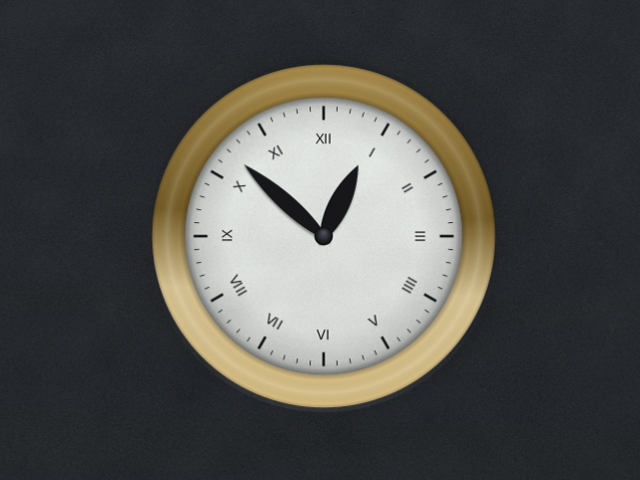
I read {"hour": 12, "minute": 52}
